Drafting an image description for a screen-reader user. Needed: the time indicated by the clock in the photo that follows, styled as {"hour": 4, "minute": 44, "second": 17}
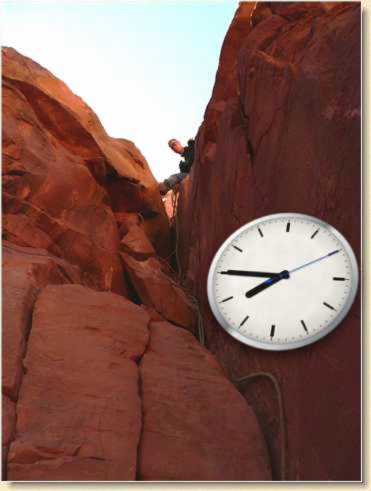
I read {"hour": 7, "minute": 45, "second": 10}
